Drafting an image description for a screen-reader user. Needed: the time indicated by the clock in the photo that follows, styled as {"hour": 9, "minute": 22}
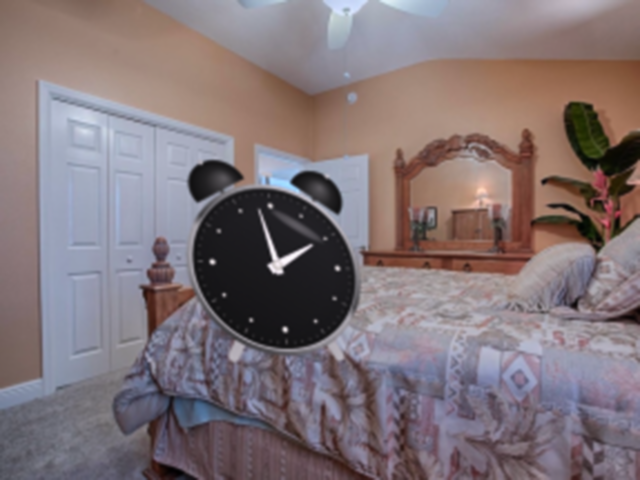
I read {"hour": 1, "minute": 58}
